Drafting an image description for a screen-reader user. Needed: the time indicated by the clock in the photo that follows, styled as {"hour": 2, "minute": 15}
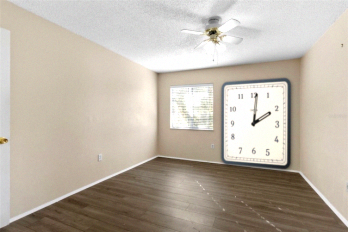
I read {"hour": 2, "minute": 1}
